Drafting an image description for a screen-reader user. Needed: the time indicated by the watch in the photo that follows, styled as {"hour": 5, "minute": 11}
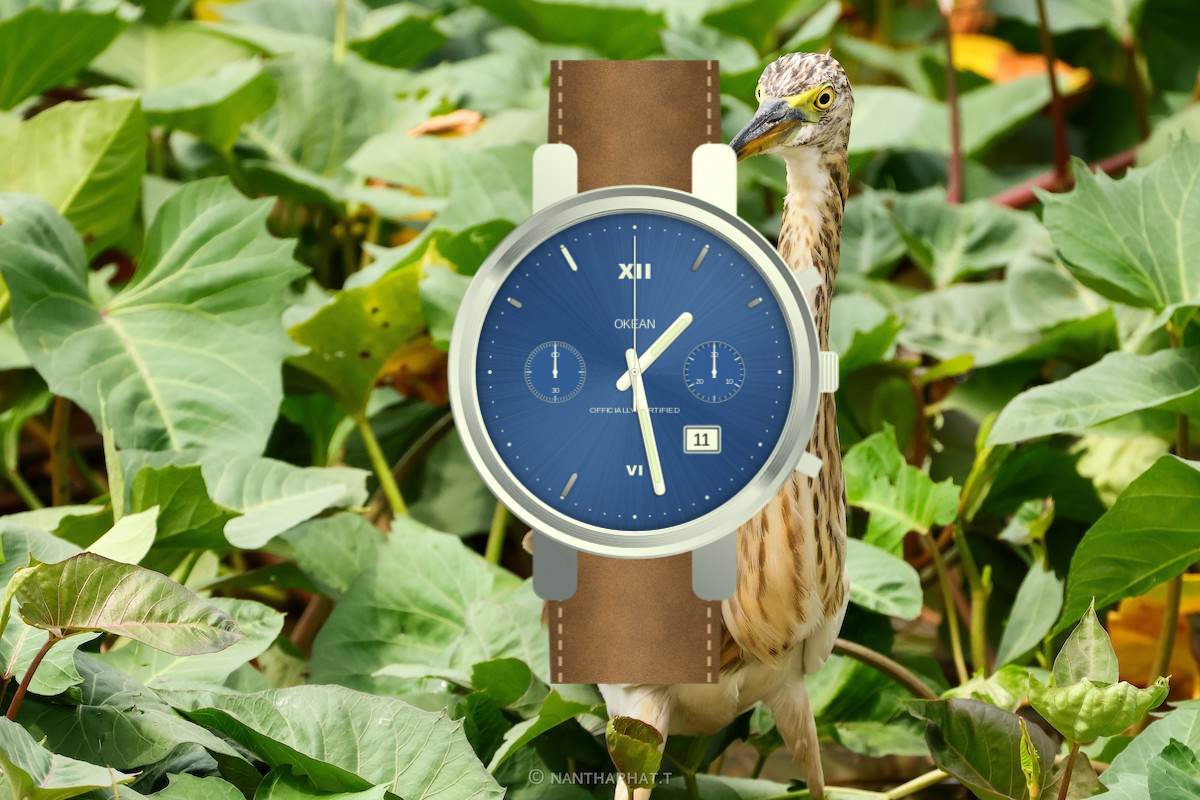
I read {"hour": 1, "minute": 28}
